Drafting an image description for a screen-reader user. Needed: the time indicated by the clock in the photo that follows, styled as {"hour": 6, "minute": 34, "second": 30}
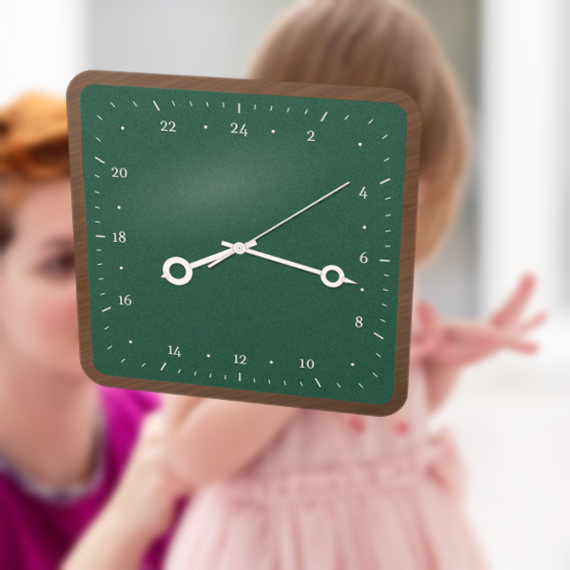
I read {"hour": 16, "minute": 17, "second": 9}
